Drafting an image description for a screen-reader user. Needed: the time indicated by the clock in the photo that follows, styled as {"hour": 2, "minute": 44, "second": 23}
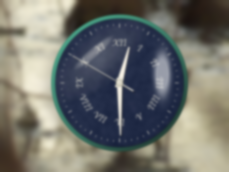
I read {"hour": 12, "minute": 29, "second": 50}
